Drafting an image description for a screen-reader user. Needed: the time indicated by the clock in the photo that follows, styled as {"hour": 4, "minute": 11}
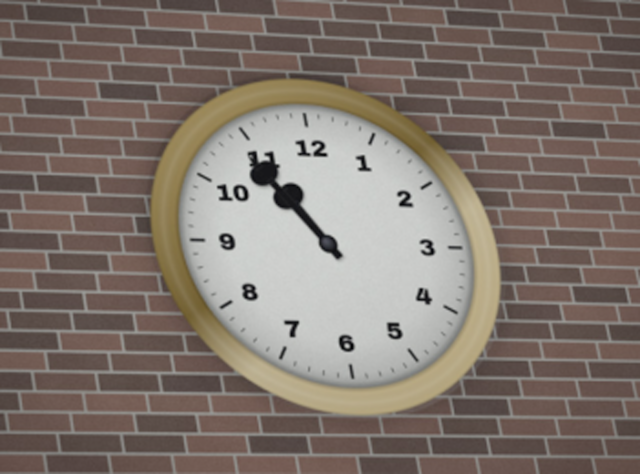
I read {"hour": 10, "minute": 54}
